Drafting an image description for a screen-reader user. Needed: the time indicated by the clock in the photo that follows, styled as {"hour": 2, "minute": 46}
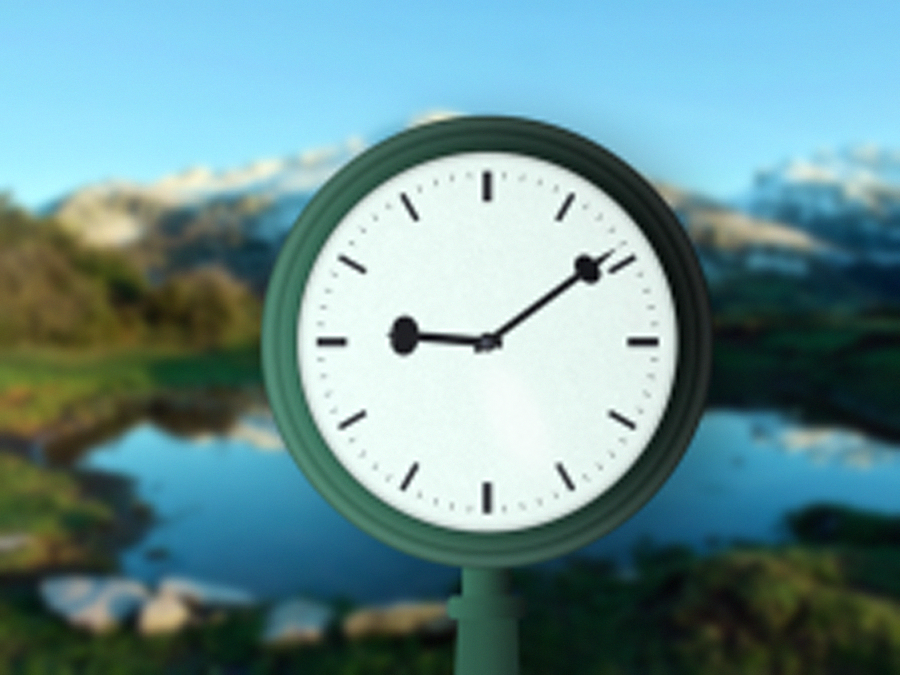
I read {"hour": 9, "minute": 9}
